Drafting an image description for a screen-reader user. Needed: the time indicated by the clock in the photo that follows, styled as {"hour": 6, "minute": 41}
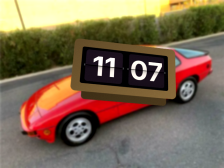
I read {"hour": 11, "minute": 7}
